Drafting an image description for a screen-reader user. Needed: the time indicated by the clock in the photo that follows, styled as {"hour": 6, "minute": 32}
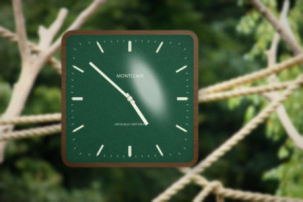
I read {"hour": 4, "minute": 52}
